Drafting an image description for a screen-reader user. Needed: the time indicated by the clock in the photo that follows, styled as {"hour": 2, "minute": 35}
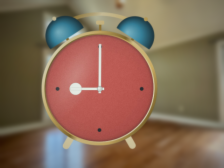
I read {"hour": 9, "minute": 0}
